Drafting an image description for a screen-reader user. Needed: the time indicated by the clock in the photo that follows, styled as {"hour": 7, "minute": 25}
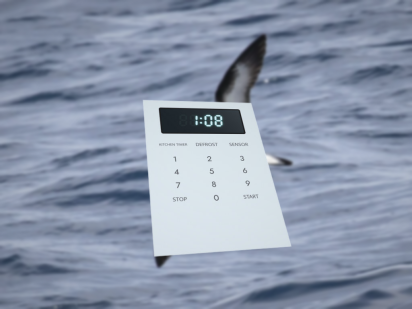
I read {"hour": 1, "minute": 8}
